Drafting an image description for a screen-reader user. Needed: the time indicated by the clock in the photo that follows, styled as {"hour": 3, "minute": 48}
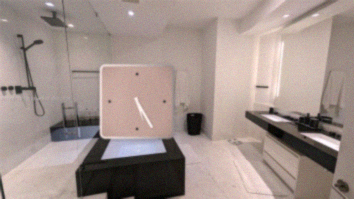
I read {"hour": 5, "minute": 25}
